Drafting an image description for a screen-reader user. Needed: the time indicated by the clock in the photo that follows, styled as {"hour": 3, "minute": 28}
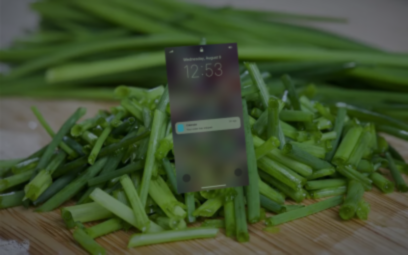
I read {"hour": 12, "minute": 53}
